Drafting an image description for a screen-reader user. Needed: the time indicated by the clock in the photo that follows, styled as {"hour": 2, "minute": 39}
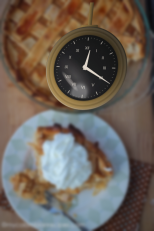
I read {"hour": 12, "minute": 20}
